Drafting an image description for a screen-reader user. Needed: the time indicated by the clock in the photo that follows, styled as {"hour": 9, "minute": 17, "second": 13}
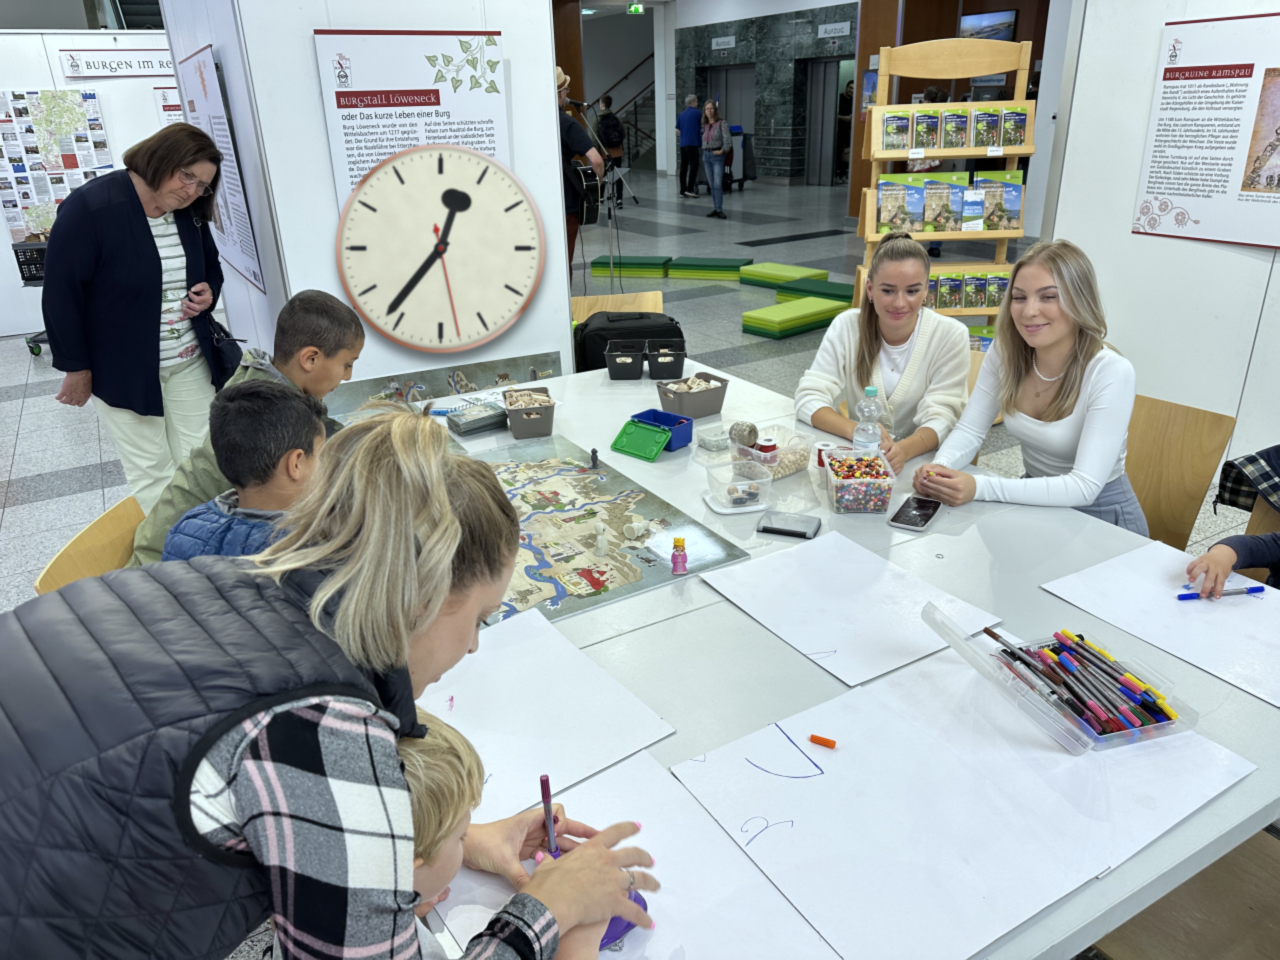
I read {"hour": 12, "minute": 36, "second": 28}
